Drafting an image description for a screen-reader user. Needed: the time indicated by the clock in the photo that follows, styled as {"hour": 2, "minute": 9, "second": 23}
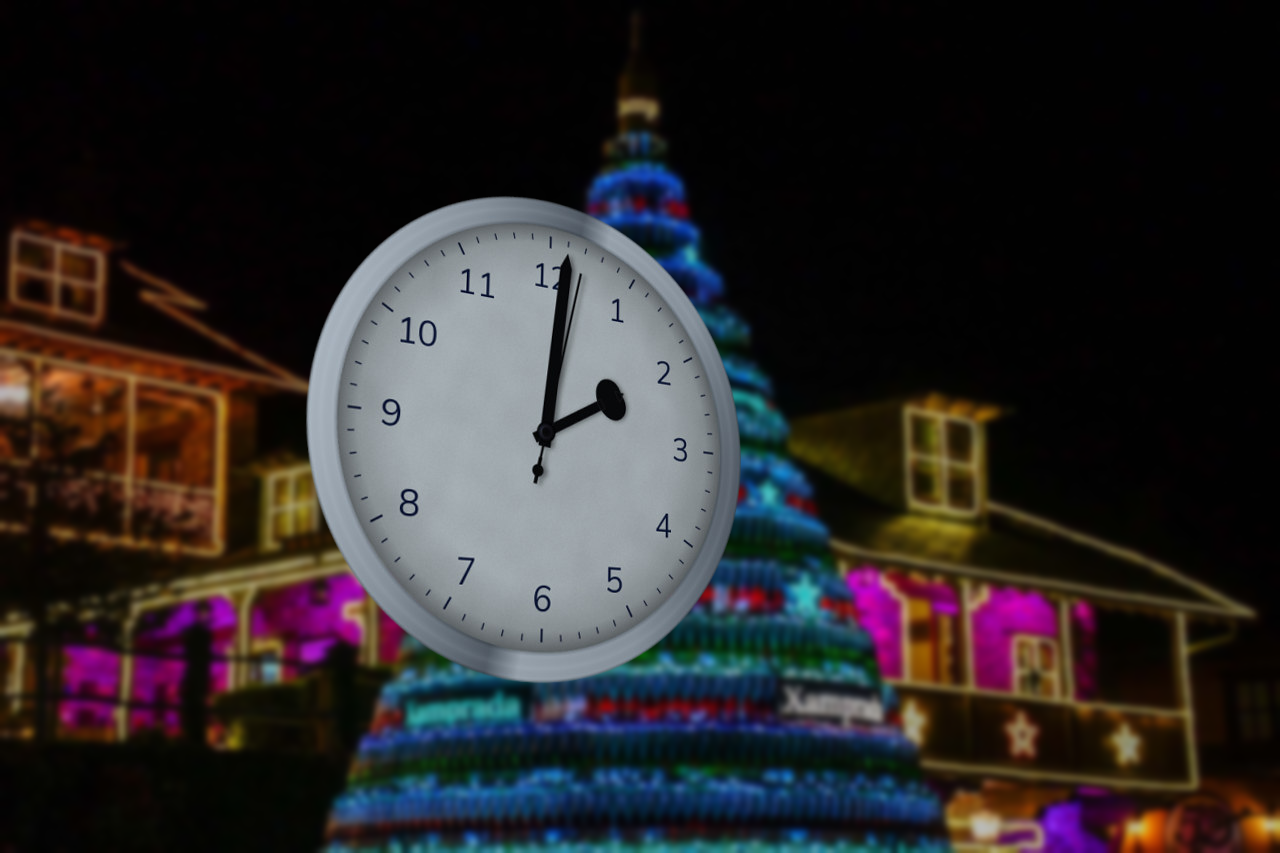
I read {"hour": 2, "minute": 1, "second": 2}
